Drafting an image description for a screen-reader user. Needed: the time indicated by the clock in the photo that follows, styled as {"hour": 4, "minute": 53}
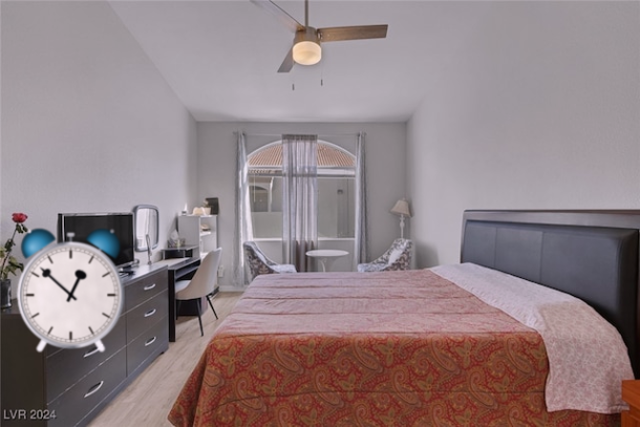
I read {"hour": 12, "minute": 52}
